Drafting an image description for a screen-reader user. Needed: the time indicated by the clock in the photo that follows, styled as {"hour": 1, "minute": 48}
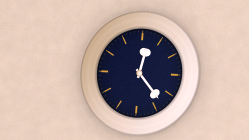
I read {"hour": 12, "minute": 23}
